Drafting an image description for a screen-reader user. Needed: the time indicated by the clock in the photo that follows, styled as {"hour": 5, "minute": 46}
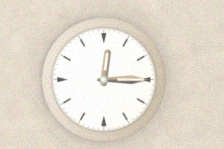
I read {"hour": 12, "minute": 15}
